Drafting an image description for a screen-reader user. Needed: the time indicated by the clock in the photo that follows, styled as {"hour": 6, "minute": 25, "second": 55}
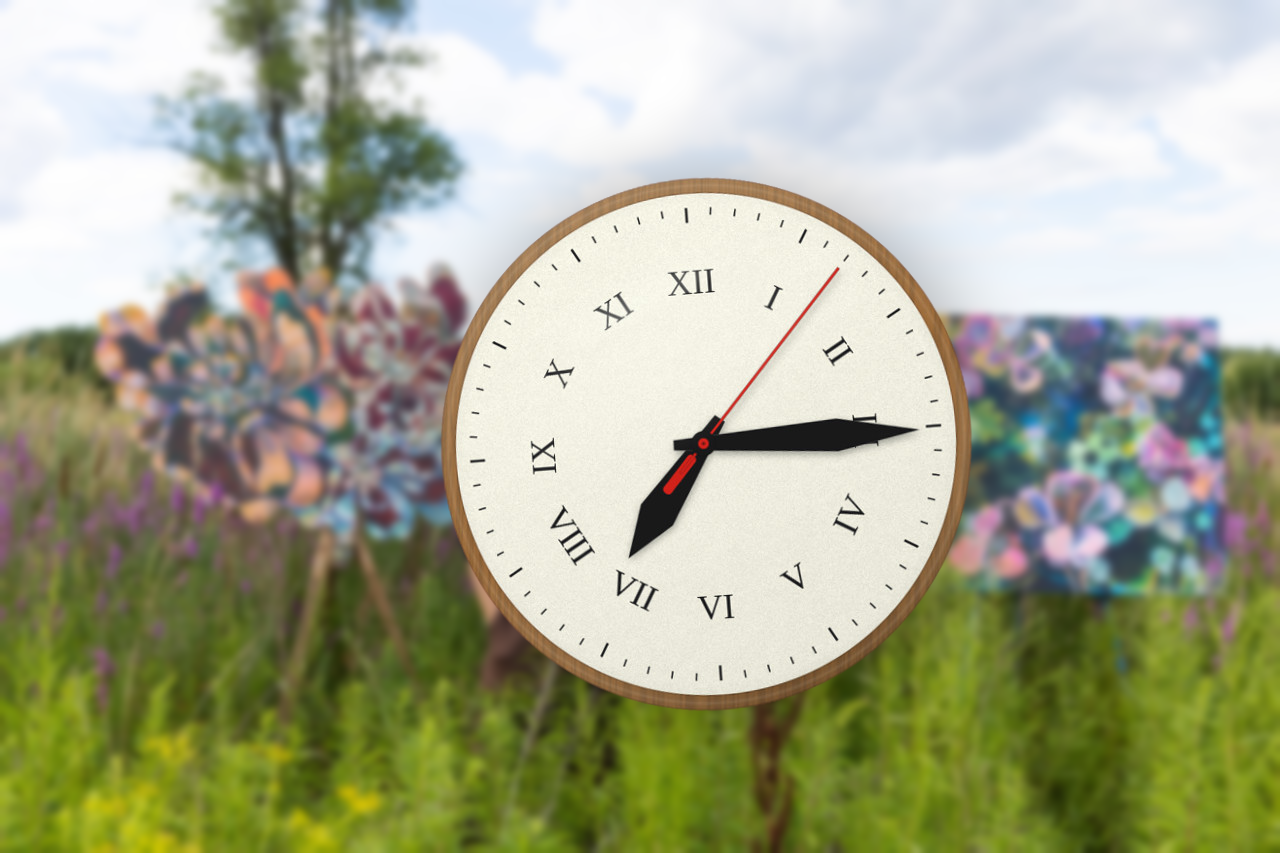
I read {"hour": 7, "minute": 15, "second": 7}
